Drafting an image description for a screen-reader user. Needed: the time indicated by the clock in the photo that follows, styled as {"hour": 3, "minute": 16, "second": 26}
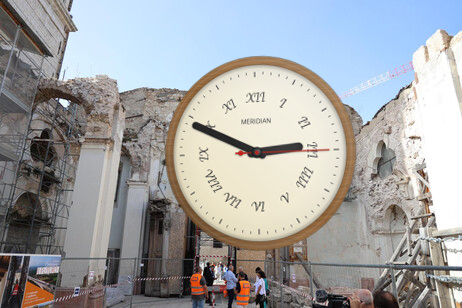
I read {"hour": 2, "minute": 49, "second": 15}
